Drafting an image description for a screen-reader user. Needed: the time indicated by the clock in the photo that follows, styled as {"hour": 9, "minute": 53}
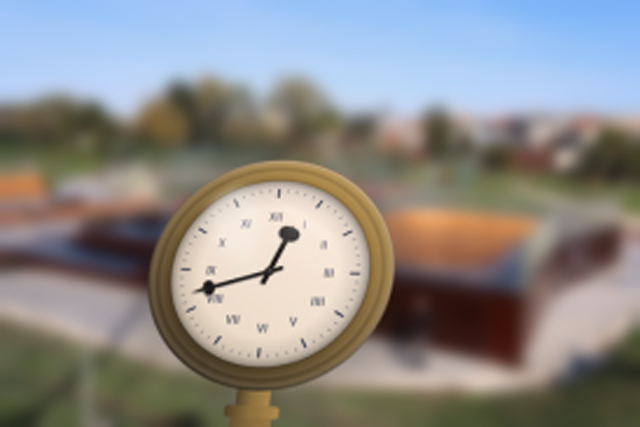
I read {"hour": 12, "minute": 42}
